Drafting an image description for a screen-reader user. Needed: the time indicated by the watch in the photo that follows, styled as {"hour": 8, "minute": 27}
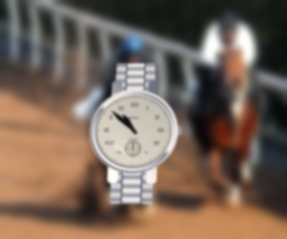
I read {"hour": 10, "minute": 52}
